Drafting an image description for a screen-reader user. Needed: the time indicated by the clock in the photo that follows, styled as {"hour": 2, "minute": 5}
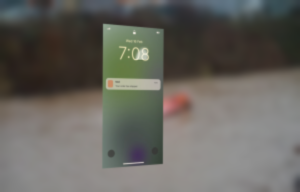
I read {"hour": 7, "minute": 8}
